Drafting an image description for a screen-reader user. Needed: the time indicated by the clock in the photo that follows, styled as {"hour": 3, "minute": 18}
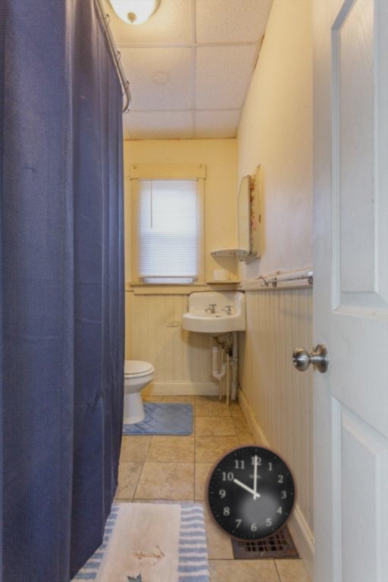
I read {"hour": 10, "minute": 0}
